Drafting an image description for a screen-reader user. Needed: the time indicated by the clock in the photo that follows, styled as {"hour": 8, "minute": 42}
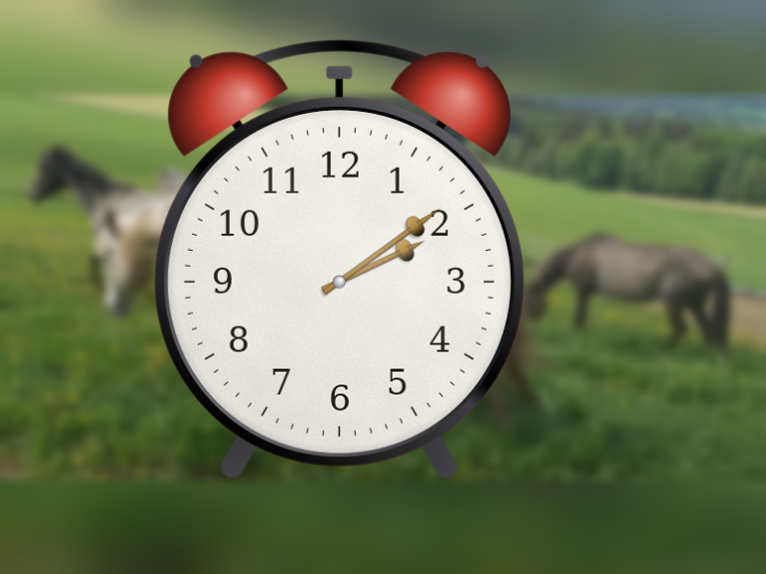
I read {"hour": 2, "minute": 9}
